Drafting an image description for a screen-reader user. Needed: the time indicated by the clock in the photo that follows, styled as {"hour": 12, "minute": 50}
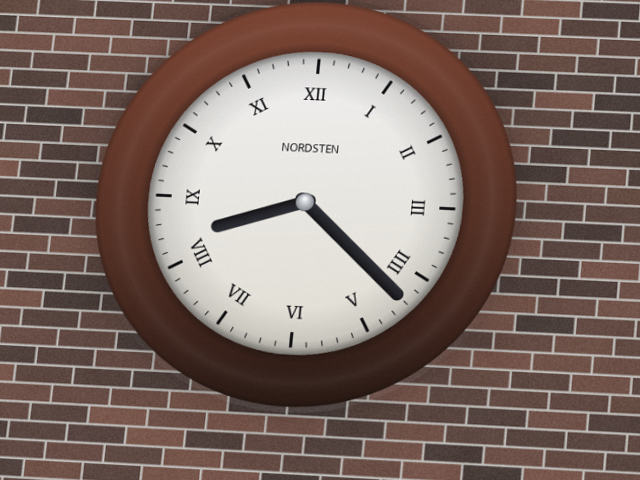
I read {"hour": 8, "minute": 22}
